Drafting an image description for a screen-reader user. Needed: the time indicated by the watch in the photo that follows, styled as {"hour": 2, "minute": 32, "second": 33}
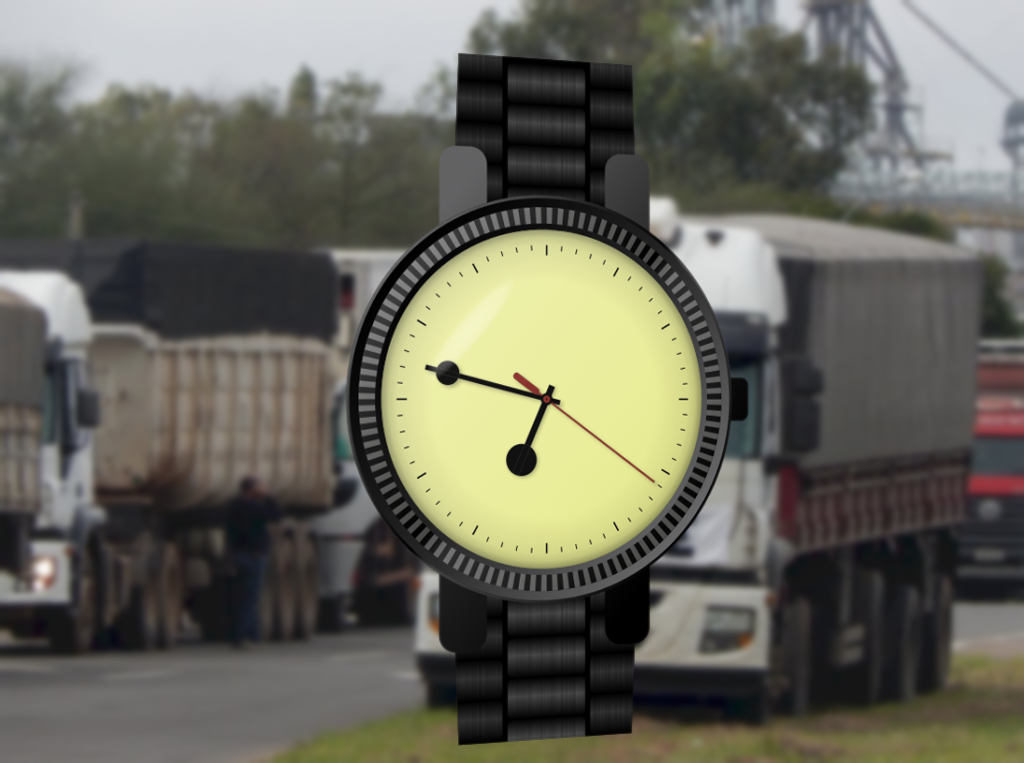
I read {"hour": 6, "minute": 47, "second": 21}
